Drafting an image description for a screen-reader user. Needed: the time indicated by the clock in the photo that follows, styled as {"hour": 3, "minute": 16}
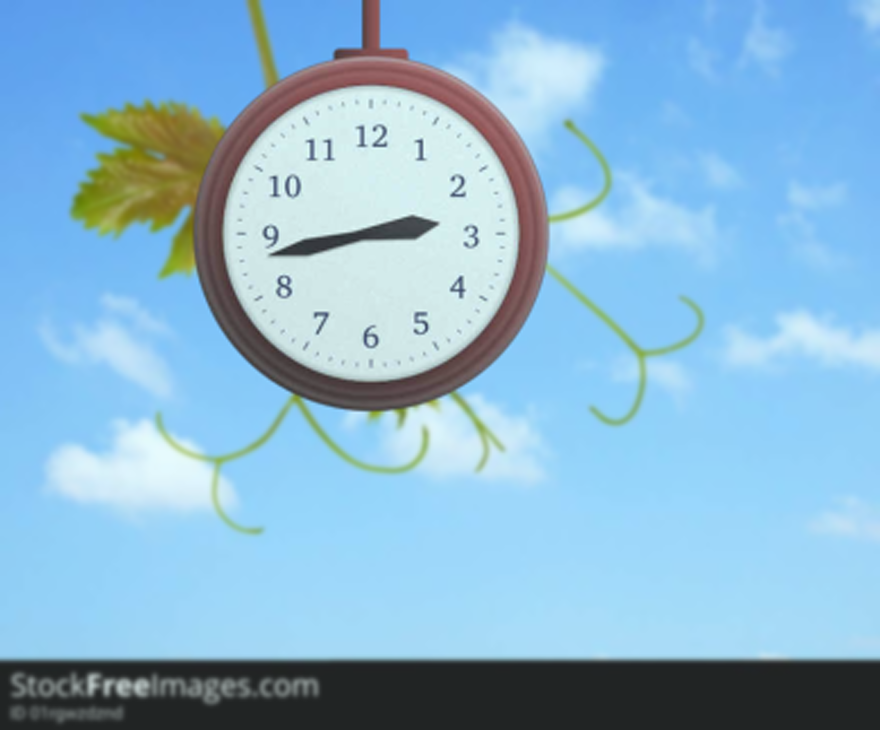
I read {"hour": 2, "minute": 43}
